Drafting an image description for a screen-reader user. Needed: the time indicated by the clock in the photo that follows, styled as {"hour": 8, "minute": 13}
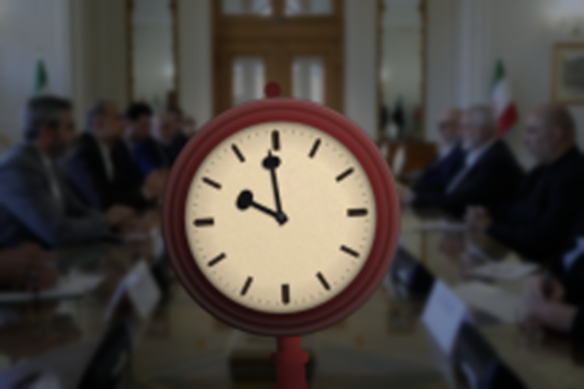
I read {"hour": 9, "minute": 59}
